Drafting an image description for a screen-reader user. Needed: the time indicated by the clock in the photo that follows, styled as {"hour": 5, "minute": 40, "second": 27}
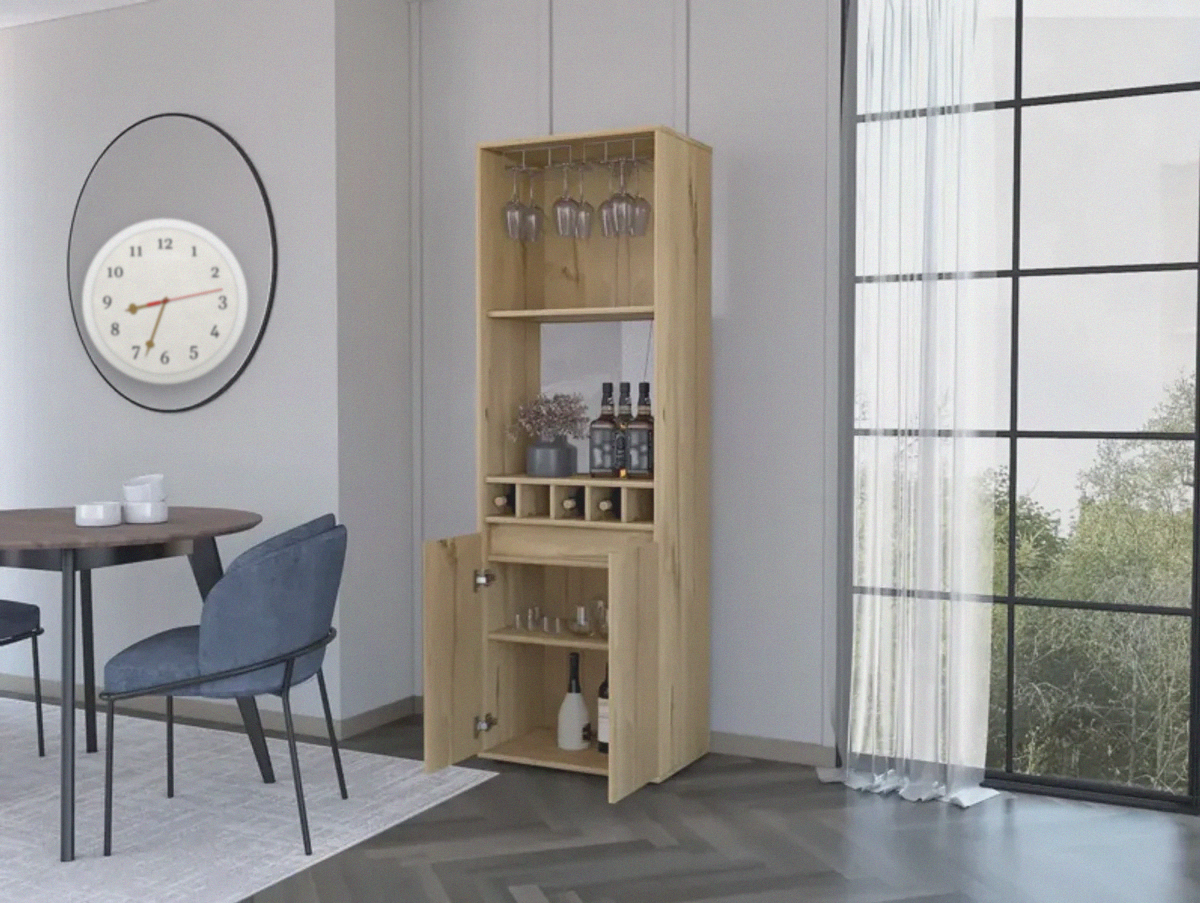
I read {"hour": 8, "minute": 33, "second": 13}
